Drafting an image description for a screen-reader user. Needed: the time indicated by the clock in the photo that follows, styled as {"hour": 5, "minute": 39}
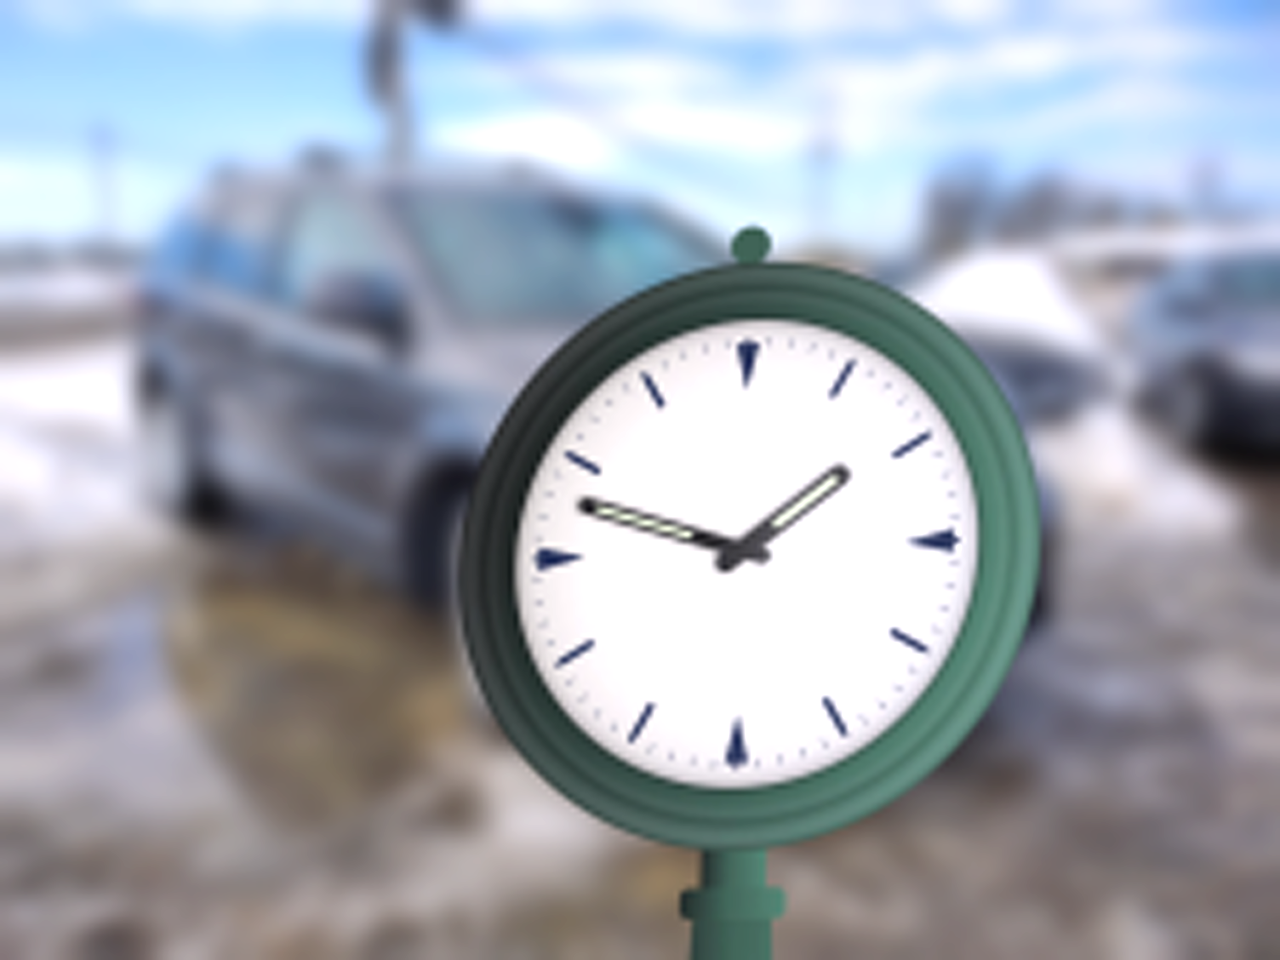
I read {"hour": 1, "minute": 48}
